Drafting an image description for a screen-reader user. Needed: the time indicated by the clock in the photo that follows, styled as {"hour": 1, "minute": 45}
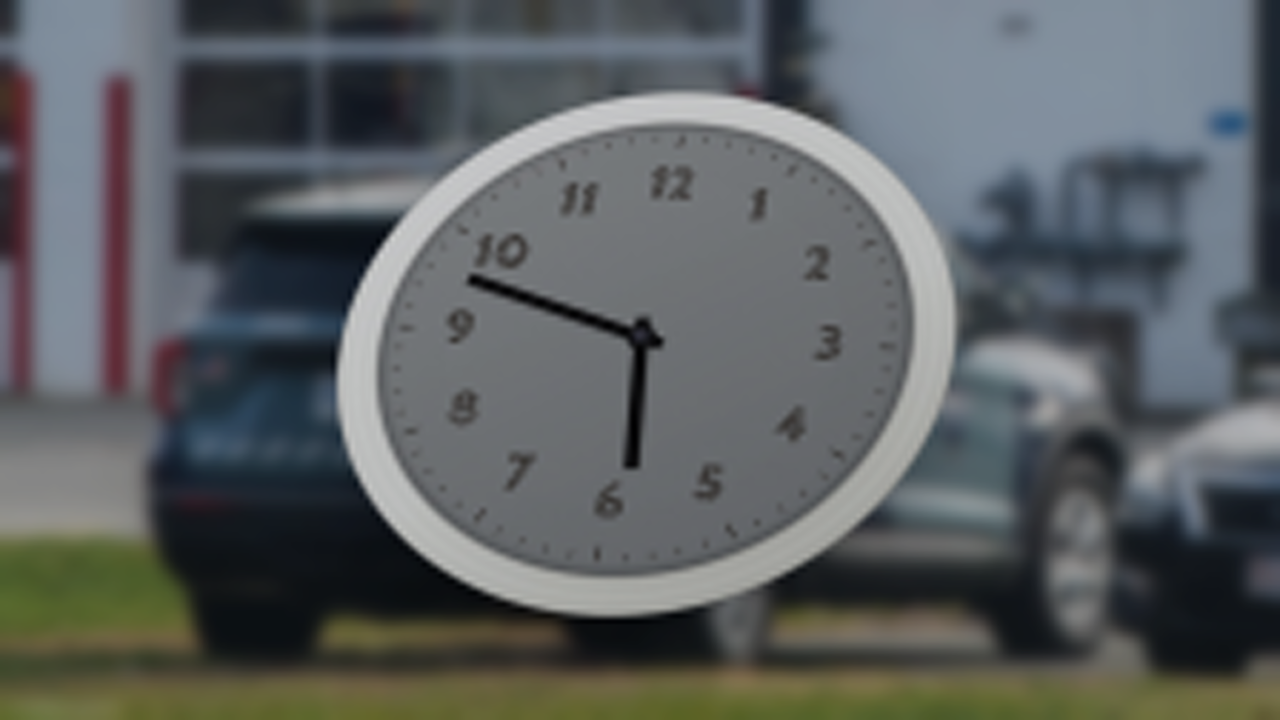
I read {"hour": 5, "minute": 48}
